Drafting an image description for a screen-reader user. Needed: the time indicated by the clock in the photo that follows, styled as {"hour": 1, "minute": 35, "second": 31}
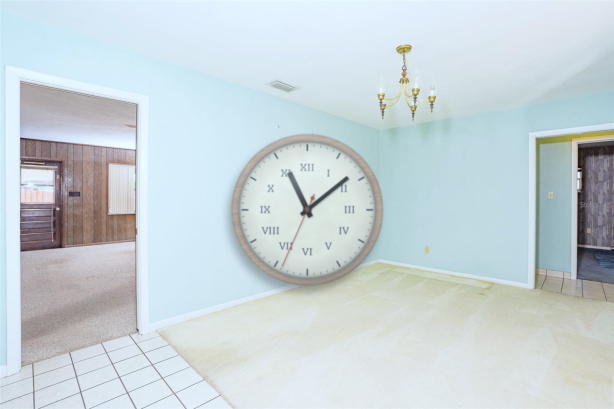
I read {"hour": 11, "minute": 8, "second": 34}
